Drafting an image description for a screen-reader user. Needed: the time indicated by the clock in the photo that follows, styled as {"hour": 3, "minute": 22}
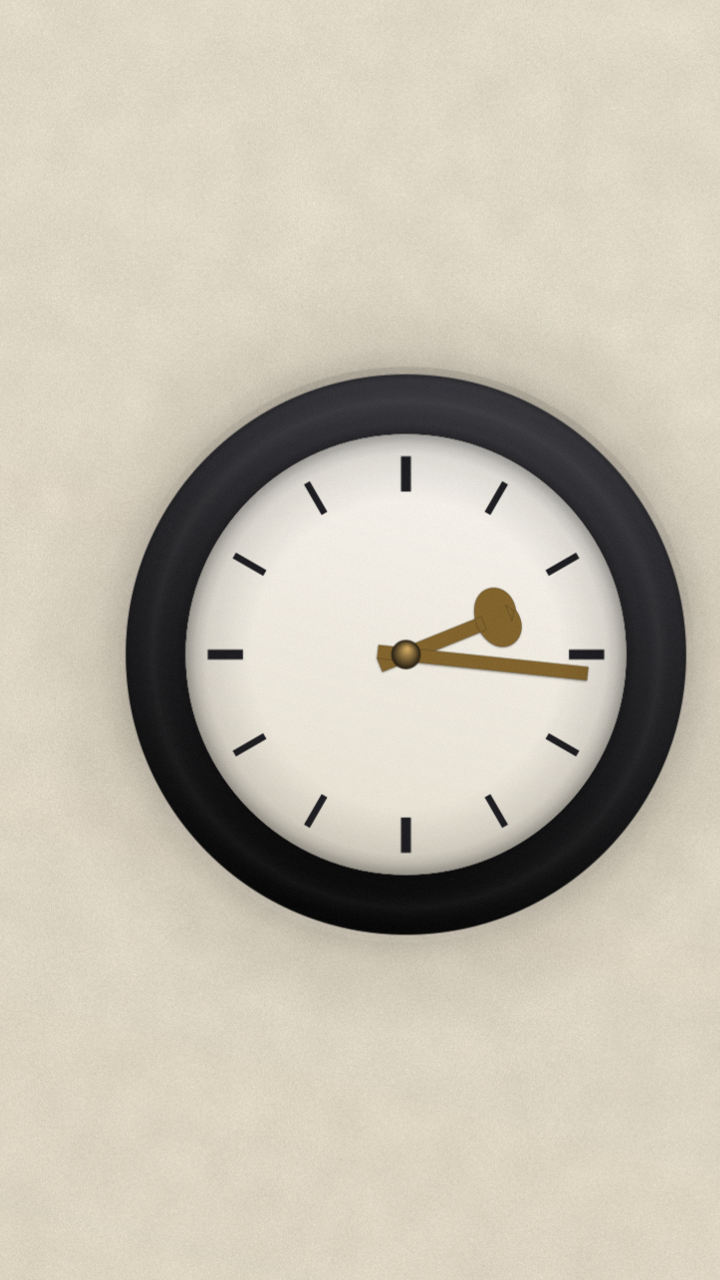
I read {"hour": 2, "minute": 16}
